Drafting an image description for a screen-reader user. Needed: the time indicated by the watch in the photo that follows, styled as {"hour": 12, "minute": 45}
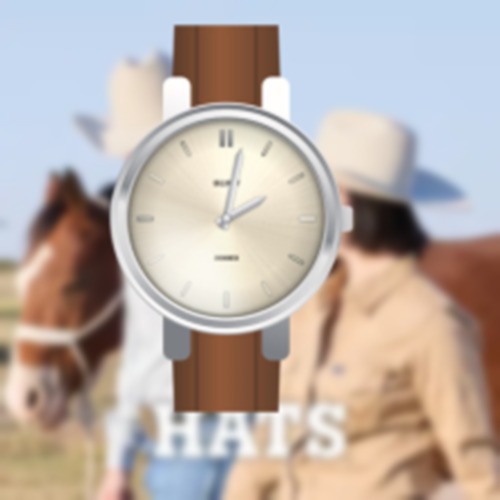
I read {"hour": 2, "minute": 2}
